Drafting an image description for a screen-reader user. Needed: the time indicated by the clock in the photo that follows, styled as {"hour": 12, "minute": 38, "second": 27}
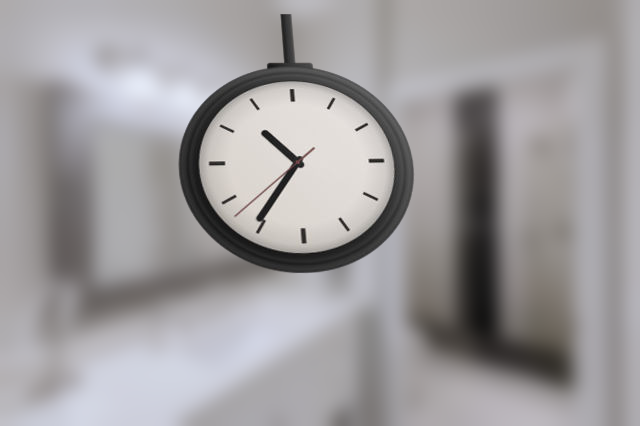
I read {"hour": 10, "minute": 35, "second": 38}
